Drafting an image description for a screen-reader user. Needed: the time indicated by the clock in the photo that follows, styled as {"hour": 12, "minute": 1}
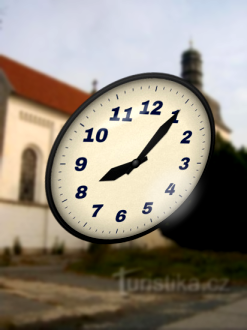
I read {"hour": 8, "minute": 5}
